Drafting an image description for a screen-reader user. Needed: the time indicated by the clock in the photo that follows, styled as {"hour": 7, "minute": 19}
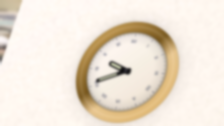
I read {"hour": 9, "minute": 41}
